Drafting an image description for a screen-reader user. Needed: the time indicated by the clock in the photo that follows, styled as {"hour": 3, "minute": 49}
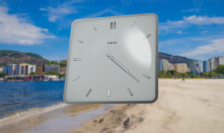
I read {"hour": 4, "minute": 22}
